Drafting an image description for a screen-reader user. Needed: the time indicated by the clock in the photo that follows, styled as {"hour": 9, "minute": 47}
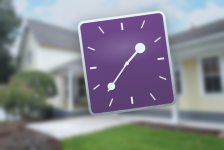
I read {"hour": 1, "minute": 37}
